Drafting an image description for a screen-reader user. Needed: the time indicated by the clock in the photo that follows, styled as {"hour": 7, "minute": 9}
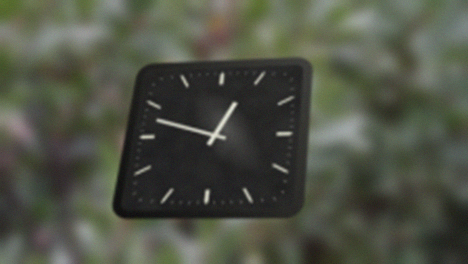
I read {"hour": 12, "minute": 48}
